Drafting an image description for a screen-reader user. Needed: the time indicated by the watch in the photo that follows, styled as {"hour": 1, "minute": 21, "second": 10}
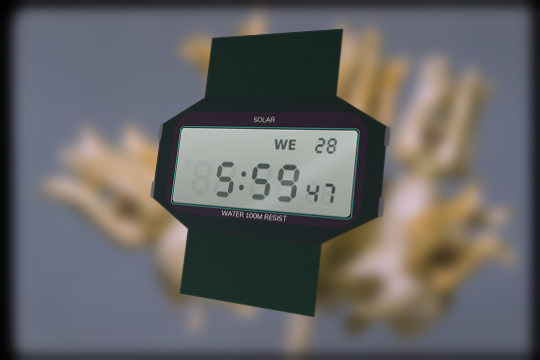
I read {"hour": 5, "minute": 59, "second": 47}
